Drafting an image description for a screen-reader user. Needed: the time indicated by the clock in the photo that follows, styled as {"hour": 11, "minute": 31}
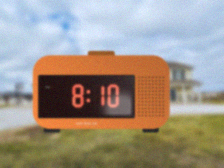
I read {"hour": 8, "minute": 10}
